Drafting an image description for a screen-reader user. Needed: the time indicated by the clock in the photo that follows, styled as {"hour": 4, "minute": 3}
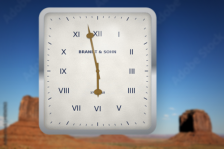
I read {"hour": 5, "minute": 58}
